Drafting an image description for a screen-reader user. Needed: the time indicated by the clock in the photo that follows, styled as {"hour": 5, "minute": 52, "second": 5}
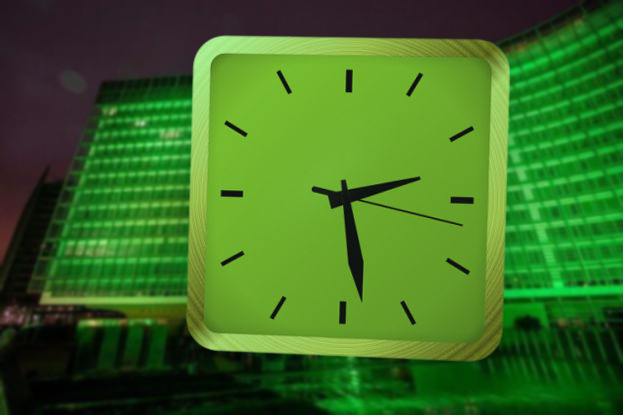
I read {"hour": 2, "minute": 28, "second": 17}
